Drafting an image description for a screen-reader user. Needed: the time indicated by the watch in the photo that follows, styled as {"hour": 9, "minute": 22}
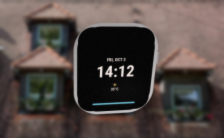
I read {"hour": 14, "minute": 12}
